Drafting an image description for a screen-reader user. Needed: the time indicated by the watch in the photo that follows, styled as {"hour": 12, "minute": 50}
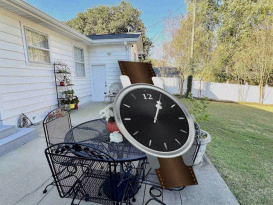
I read {"hour": 1, "minute": 5}
